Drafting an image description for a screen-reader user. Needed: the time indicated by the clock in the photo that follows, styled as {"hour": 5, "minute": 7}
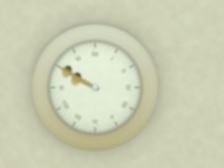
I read {"hour": 9, "minute": 50}
